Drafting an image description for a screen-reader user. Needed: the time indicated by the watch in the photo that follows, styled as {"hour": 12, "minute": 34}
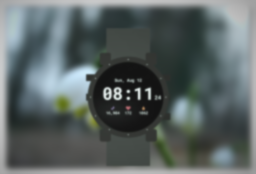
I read {"hour": 8, "minute": 11}
